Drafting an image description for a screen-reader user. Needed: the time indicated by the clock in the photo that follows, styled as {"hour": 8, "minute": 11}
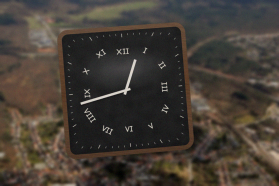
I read {"hour": 12, "minute": 43}
